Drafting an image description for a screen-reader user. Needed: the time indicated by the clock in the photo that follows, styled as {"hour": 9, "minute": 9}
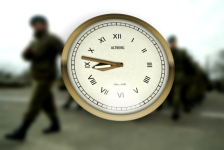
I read {"hour": 8, "minute": 47}
